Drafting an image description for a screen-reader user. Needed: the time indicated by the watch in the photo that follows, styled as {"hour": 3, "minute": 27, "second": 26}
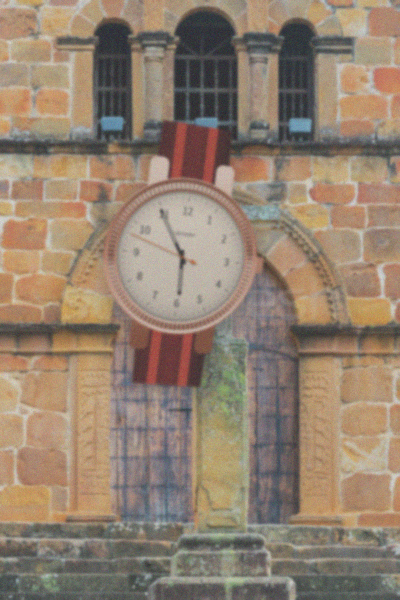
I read {"hour": 5, "minute": 54, "second": 48}
